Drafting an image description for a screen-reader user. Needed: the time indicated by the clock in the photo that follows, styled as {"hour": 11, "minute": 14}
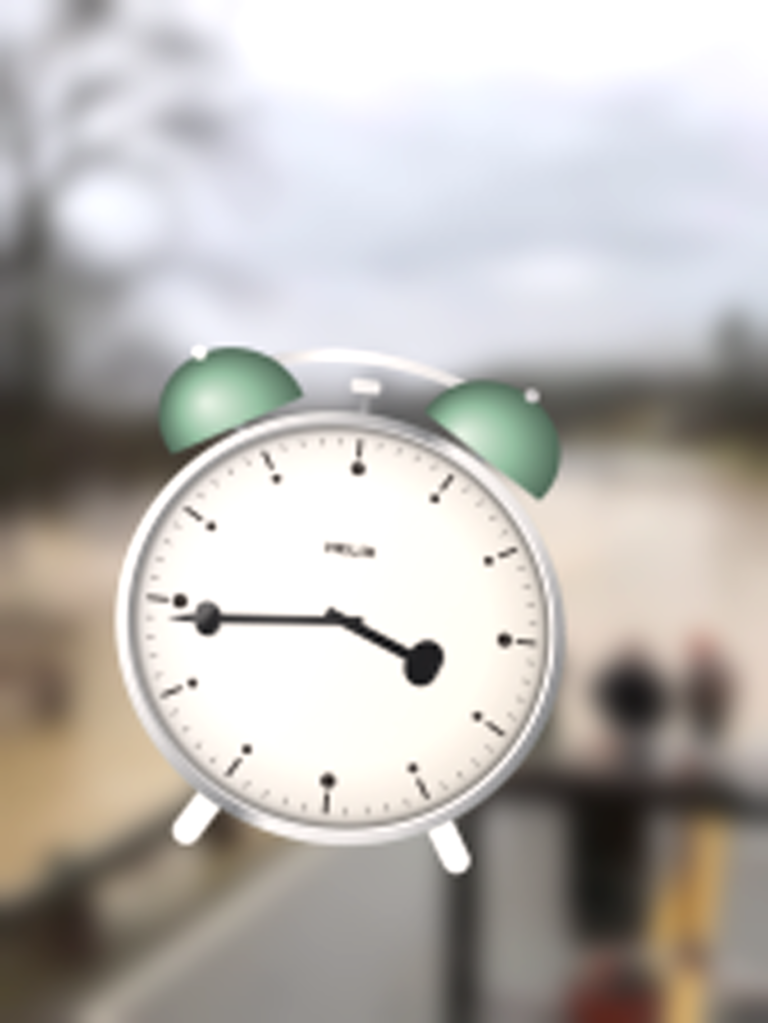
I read {"hour": 3, "minute": 44}
